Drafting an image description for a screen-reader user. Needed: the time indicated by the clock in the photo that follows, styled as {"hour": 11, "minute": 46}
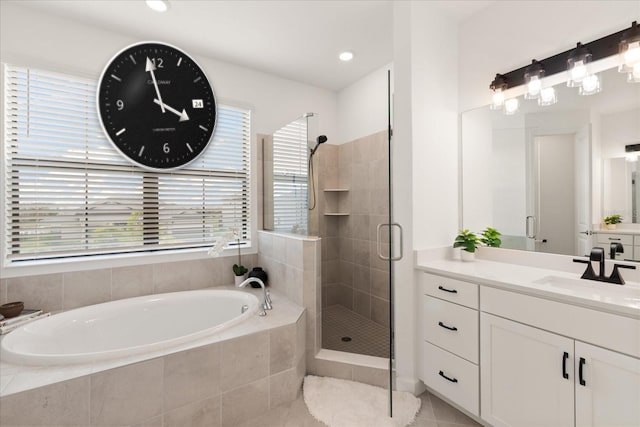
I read {"hour": 3, "minute": 58}
